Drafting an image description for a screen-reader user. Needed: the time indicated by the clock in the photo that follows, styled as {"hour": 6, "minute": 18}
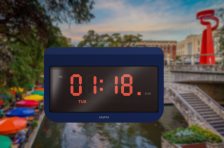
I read {"hour": 1, "minute": 18}
